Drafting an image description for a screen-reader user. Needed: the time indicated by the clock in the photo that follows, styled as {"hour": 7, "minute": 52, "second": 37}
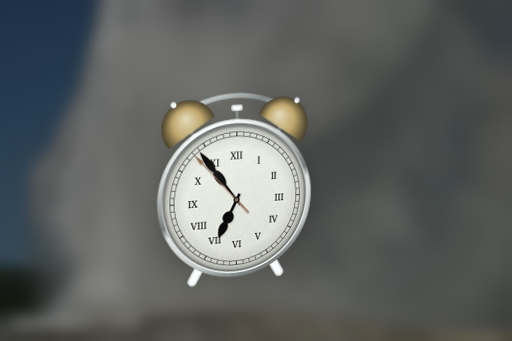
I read {"hour": 6, "minute": 53, "second": 53}
